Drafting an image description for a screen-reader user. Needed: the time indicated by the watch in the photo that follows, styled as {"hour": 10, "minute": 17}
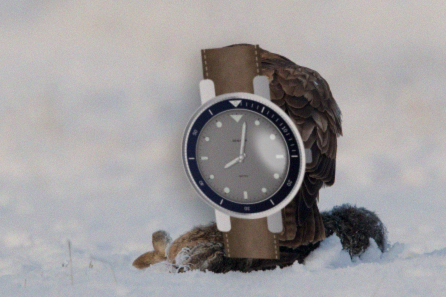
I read {"hour": 8, "minute": 2}
